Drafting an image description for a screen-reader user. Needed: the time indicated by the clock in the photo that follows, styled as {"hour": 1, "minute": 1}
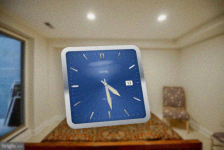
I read {"hour": 4, "minute": 29}
